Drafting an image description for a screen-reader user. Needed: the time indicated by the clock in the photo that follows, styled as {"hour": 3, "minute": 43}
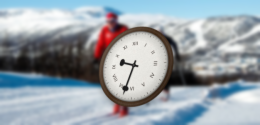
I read {"hour": 9, "minute": 33}
